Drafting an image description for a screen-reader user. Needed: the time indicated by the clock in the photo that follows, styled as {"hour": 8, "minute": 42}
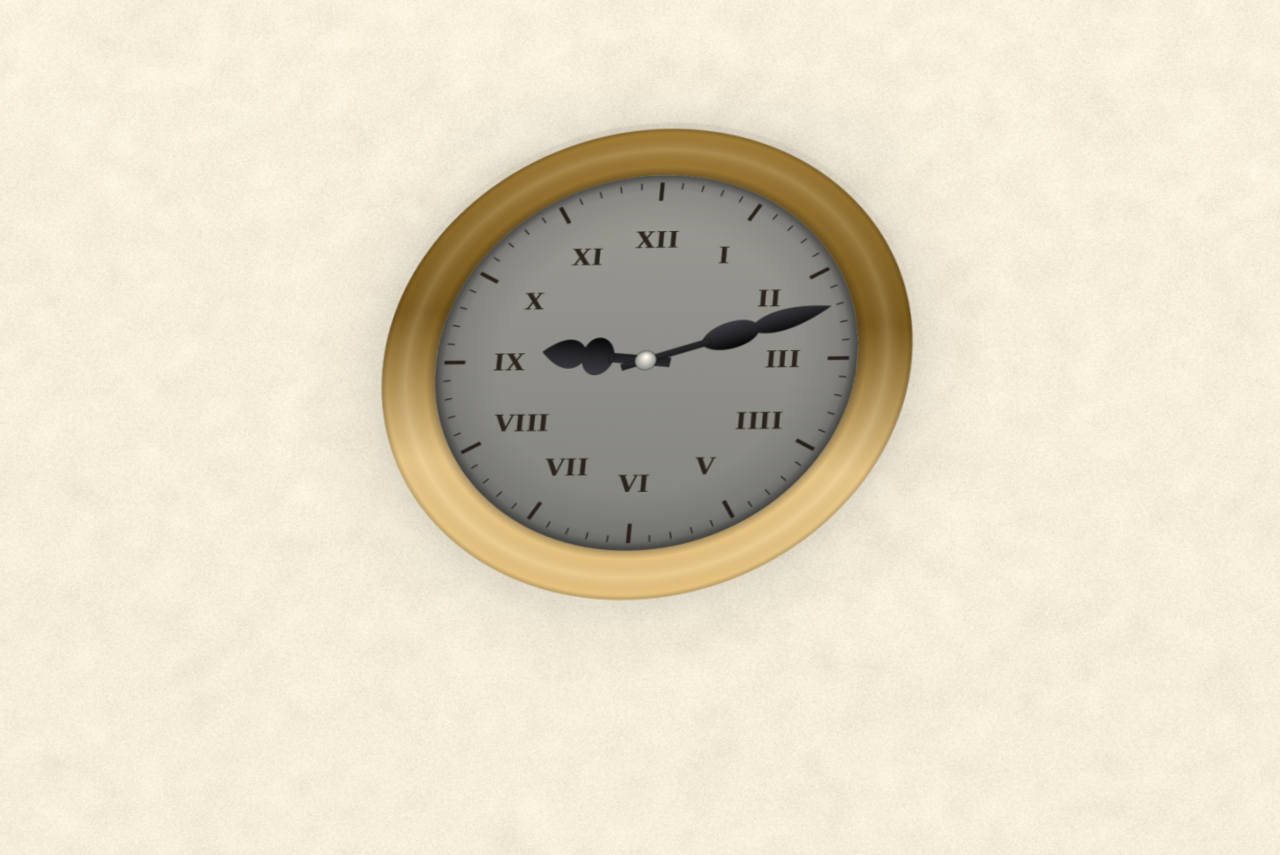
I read {"hour": 9, "minute": 12}
